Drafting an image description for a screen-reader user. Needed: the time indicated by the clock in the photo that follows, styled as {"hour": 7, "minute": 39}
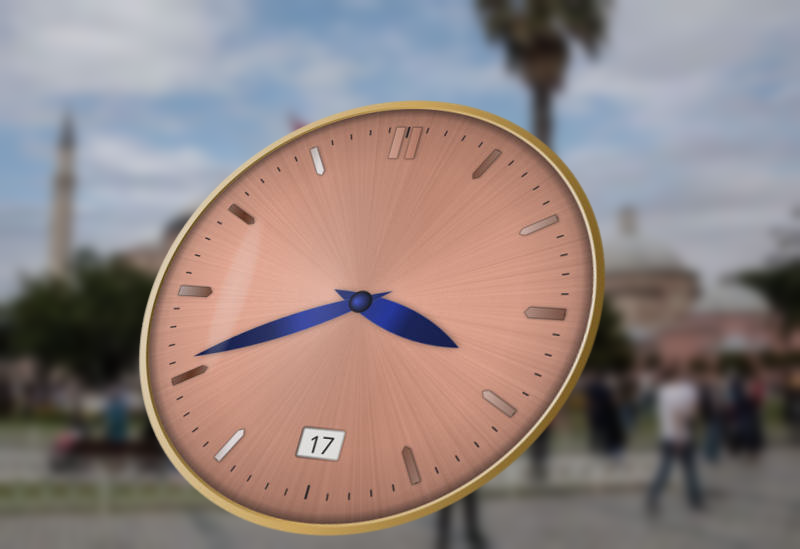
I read {"hour": 3, "minute": 41}
